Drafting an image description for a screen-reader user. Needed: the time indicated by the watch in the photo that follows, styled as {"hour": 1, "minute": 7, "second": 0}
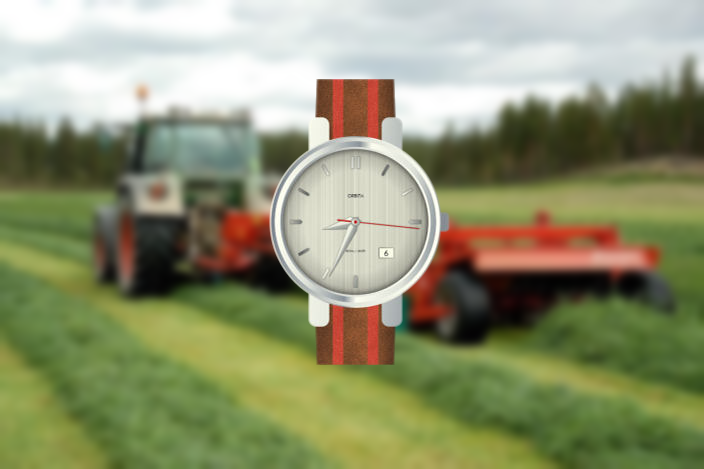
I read {"hour": 8, "minute": 34, "second": 16}
